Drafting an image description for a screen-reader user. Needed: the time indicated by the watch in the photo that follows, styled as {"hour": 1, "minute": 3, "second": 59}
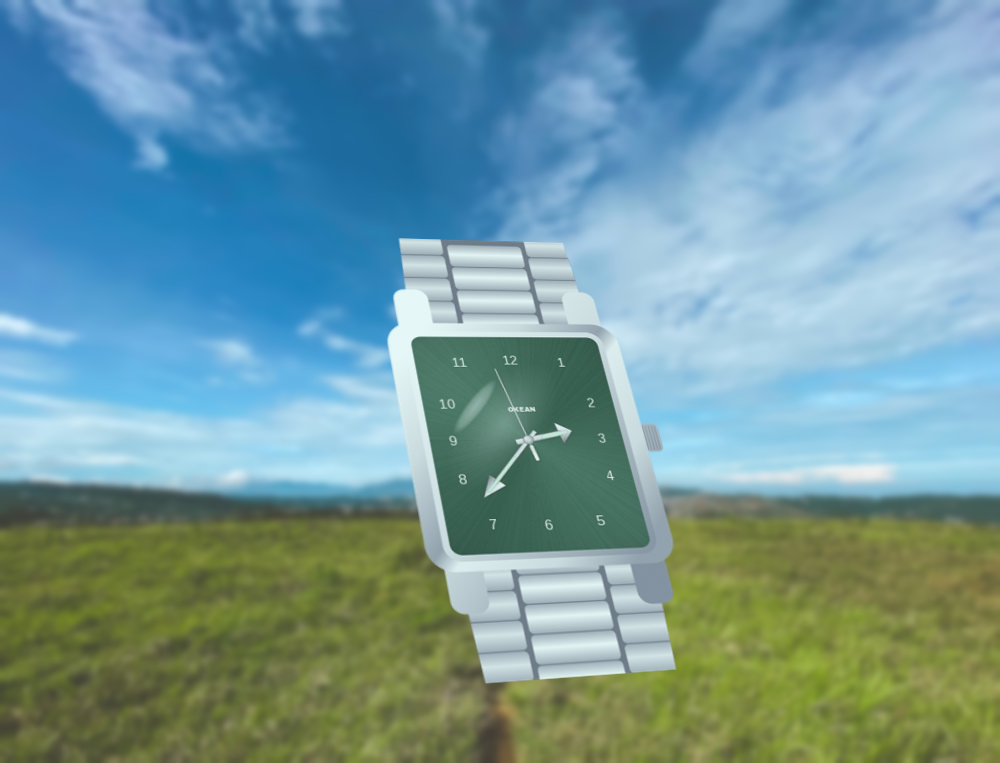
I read {"hour": 2, "minute": 36, "second": 58}
